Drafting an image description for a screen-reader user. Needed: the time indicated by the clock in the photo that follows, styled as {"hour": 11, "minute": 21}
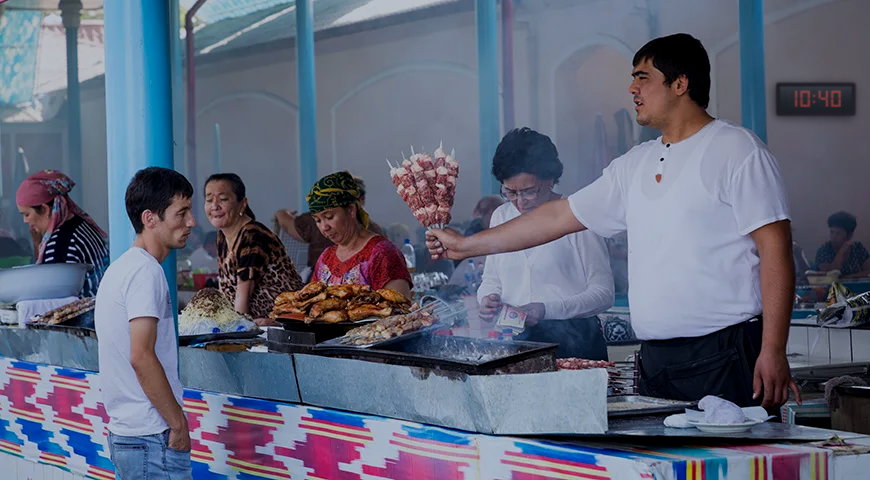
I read {"hour": 10, "minute": 40}
